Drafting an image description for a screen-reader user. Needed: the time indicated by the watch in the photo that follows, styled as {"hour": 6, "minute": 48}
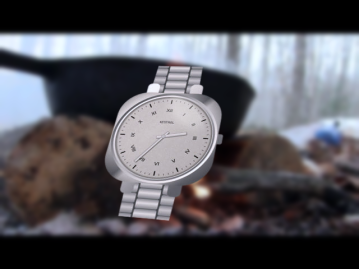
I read {"hour": 2, "minute": 36}
